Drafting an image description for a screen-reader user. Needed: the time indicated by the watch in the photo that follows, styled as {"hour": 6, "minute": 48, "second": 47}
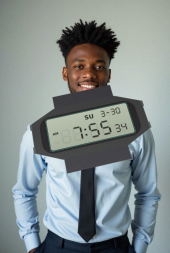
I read {"hour": 7, "minute": 55, "second": 34}
